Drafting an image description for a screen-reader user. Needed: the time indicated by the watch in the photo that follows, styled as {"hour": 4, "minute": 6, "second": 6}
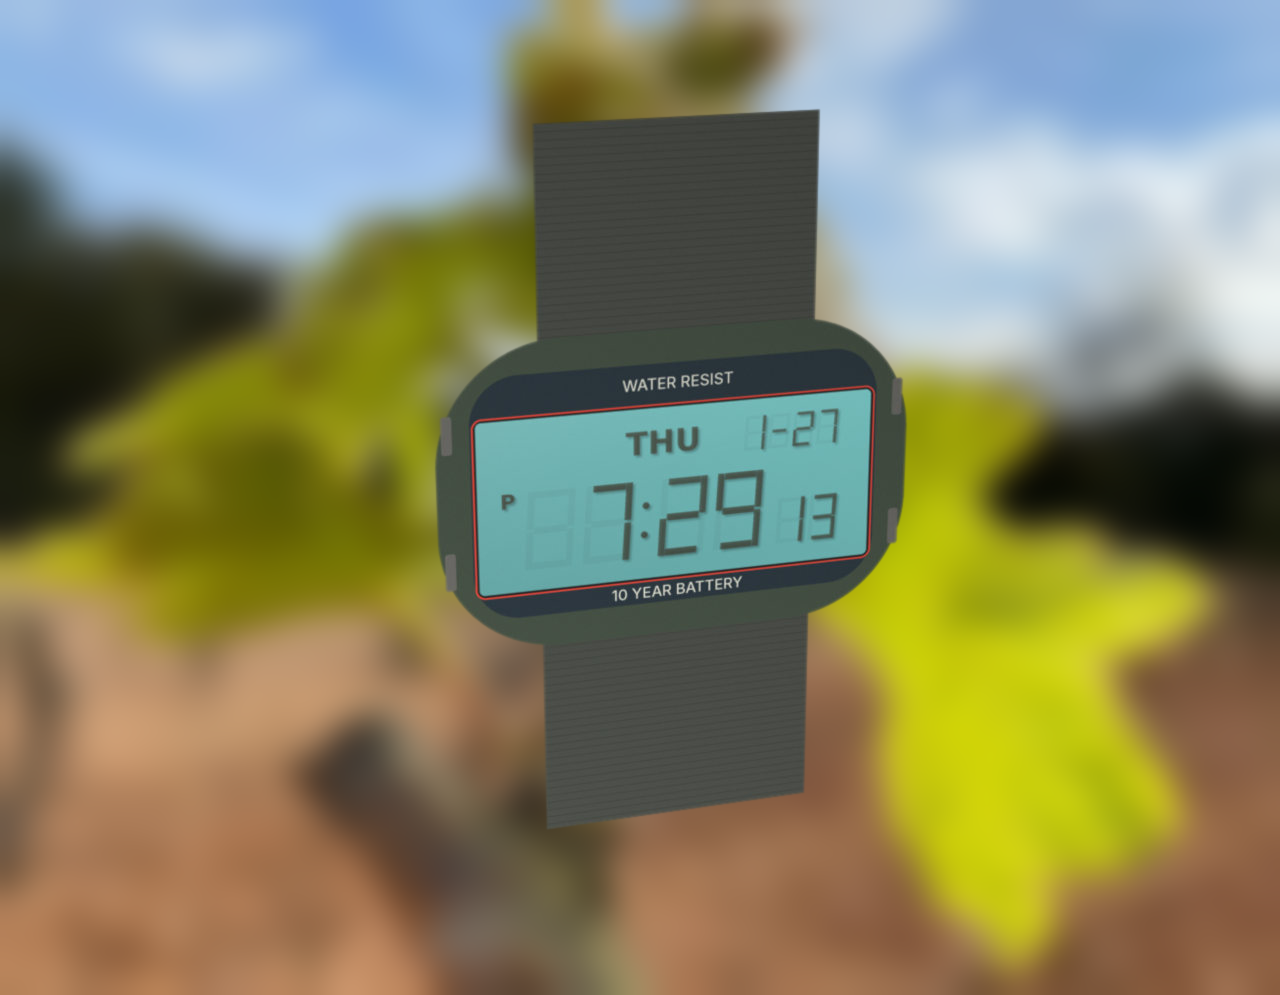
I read {"hour": 7, "minute": 29, "second": 13}
